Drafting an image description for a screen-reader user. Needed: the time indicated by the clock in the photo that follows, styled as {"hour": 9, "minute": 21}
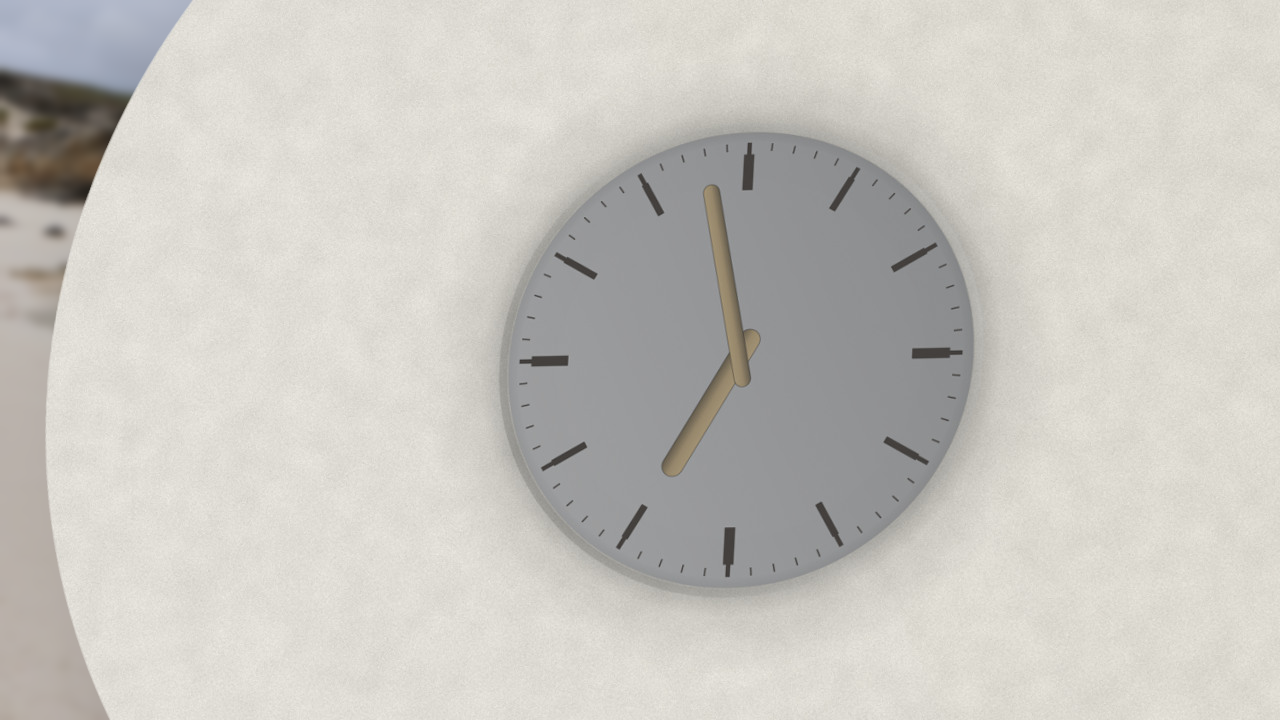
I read {"hour": 6, "minute": 58}
